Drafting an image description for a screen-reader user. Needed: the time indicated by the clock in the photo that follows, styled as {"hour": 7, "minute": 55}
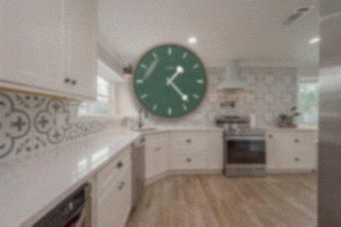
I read {"hour": 1, "minute": 23}
